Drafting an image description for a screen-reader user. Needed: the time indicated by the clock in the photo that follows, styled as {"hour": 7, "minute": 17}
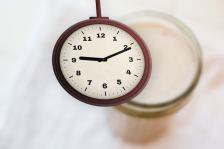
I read {"hour": 9, "minute": 11}
